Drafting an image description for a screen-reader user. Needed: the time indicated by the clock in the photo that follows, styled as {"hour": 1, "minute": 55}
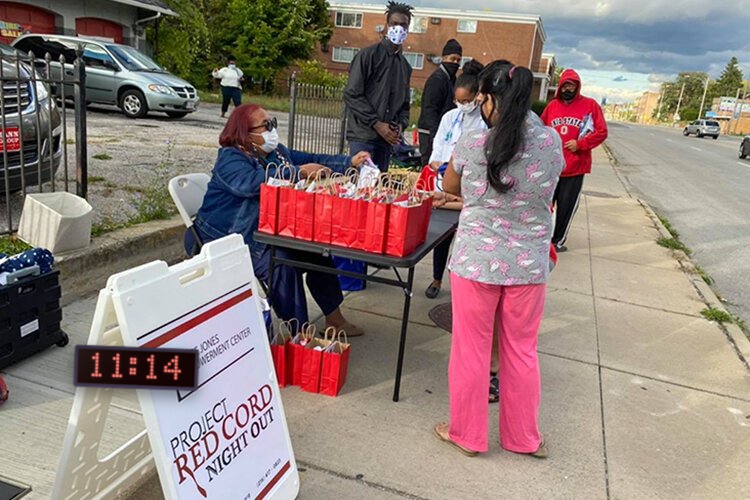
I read {"hour": 11, "minute": 14}
